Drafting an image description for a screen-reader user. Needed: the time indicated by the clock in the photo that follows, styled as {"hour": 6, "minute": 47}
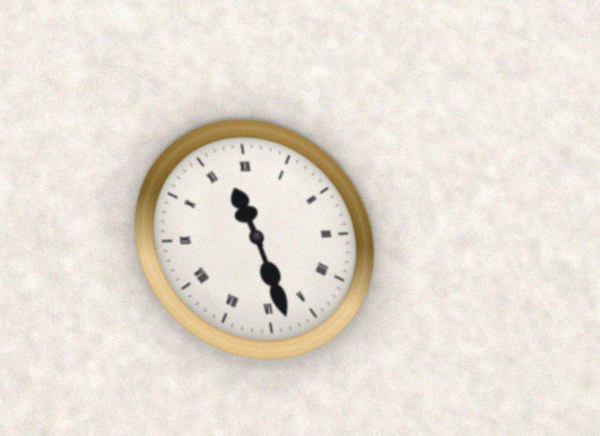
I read {"hour": 11, "minute": 28}
